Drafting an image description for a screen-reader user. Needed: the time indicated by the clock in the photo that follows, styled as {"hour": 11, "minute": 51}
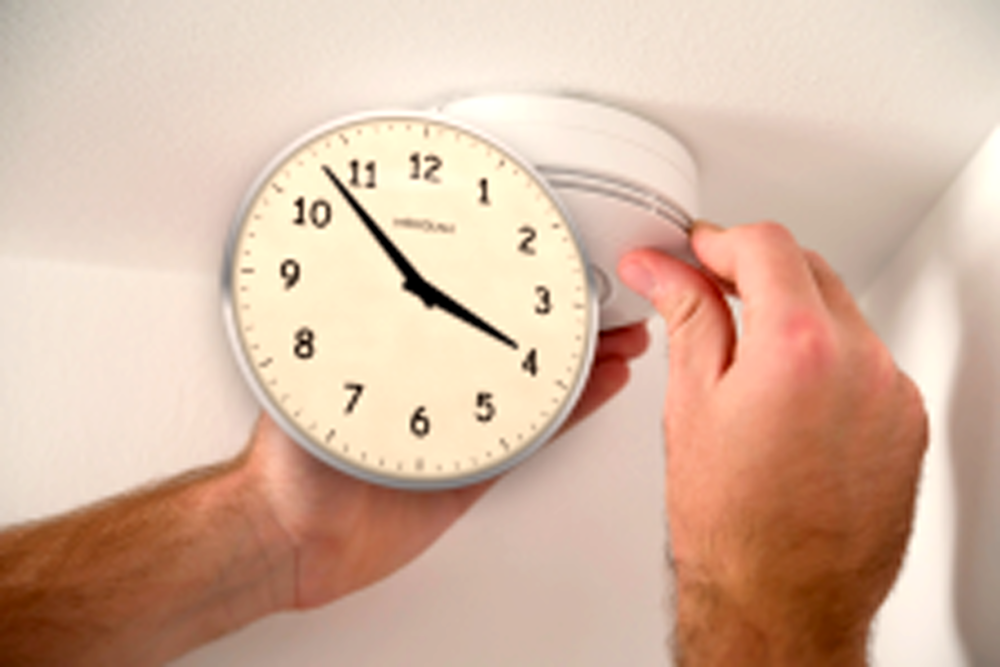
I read {"hour": 3, "minute": 53}
